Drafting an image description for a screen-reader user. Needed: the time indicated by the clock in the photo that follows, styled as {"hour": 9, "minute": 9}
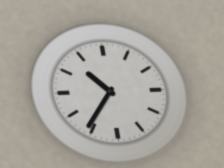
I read {"hour": 10, "minute": 36}
